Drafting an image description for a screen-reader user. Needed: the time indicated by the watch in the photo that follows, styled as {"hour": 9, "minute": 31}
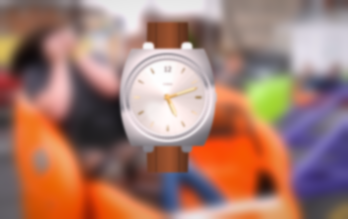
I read {"hour": 5, "minute": 12}
